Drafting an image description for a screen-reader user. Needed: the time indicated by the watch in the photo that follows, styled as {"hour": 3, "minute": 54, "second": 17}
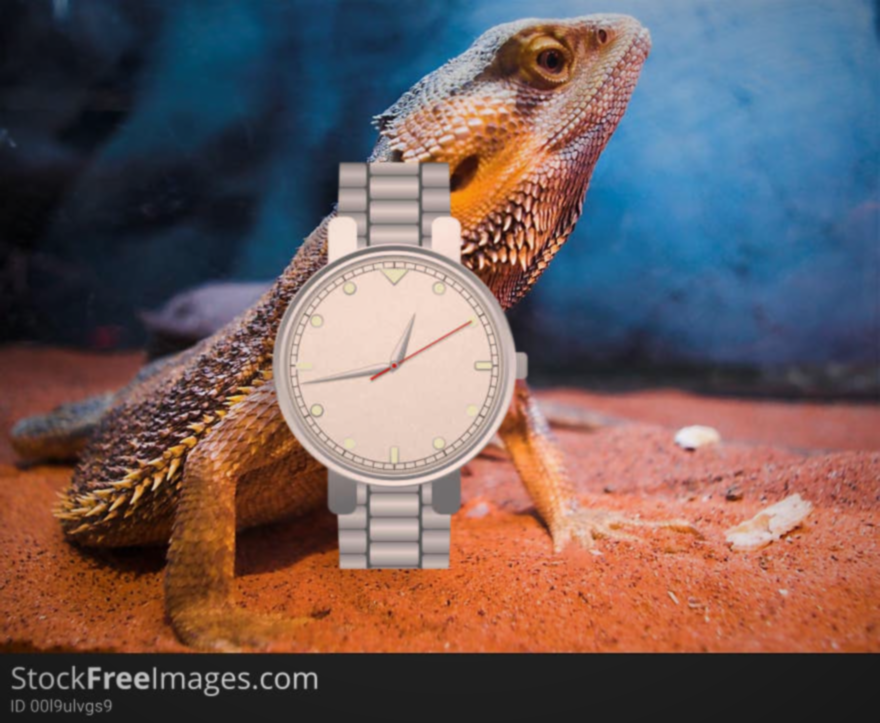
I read {"hour": 12, "minute": 43, "second": 10}
